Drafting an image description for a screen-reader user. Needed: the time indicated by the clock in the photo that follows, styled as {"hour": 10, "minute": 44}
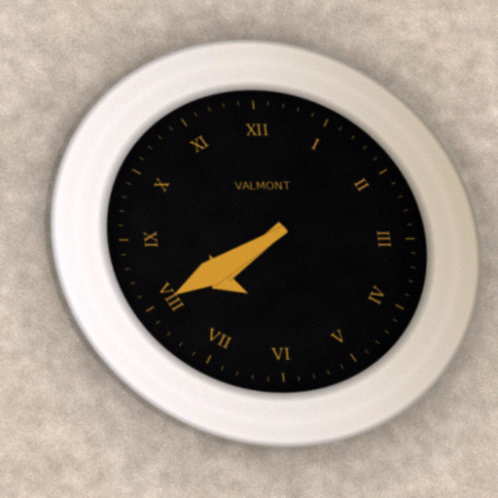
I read {"hour": 7, "minute": 40}
